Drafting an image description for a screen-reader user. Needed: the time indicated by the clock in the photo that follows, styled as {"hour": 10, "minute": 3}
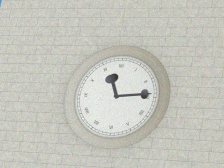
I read {"hour": 11, "minute": 14}
